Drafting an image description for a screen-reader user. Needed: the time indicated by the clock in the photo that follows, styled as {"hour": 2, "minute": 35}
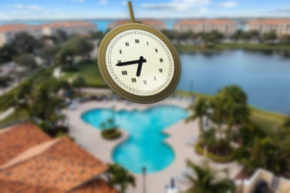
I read {"hour": 6, "minute": 44}
